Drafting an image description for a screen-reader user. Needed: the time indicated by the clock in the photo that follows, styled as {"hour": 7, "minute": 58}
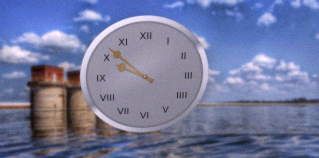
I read {"hour": 9, "minute": 52}
